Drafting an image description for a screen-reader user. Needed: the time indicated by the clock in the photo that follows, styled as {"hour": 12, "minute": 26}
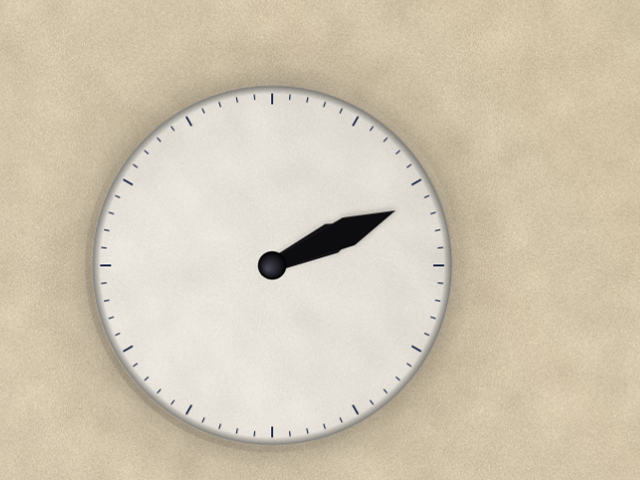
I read {"hour": 2, "minute": 11}
